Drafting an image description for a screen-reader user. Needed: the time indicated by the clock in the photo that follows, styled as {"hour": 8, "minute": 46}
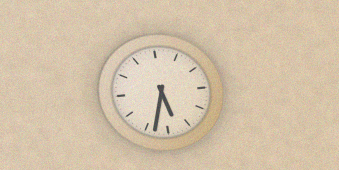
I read {"hour": 5, "minute": 33}
